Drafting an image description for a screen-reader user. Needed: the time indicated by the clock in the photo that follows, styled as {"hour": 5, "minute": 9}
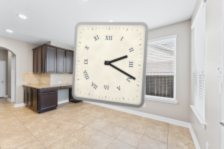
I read {"hour": 2, "minute": 19}
